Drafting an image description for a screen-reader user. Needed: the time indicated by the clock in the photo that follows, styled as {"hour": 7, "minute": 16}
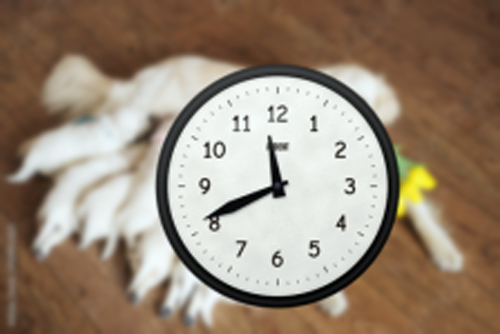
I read {"hour": 11, "minute": 41}
